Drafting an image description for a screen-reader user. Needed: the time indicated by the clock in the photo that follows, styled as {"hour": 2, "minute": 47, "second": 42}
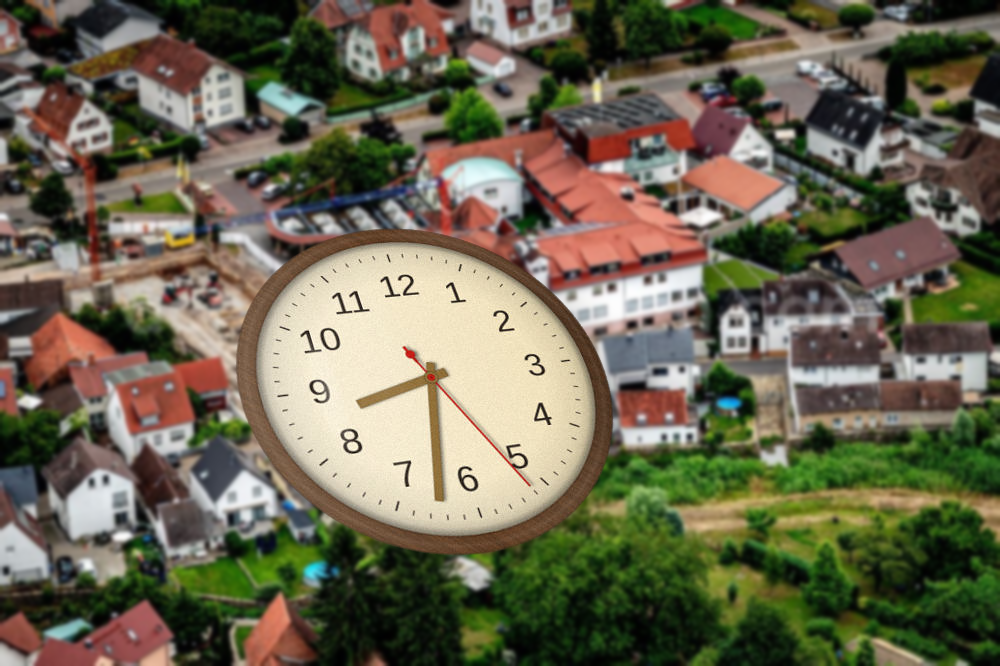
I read {"hour": 8, "minute": 32, "second": 26}
